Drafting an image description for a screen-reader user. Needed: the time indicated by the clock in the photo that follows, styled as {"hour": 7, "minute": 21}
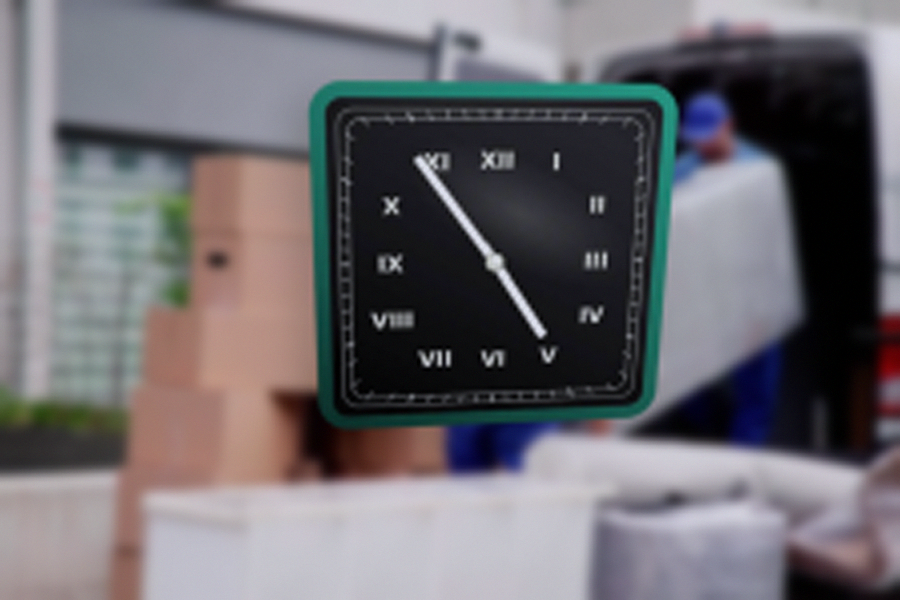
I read {"hour": 4, "minute": 54}
